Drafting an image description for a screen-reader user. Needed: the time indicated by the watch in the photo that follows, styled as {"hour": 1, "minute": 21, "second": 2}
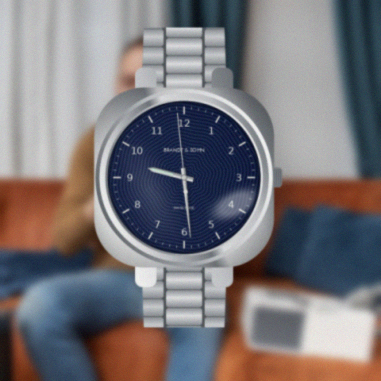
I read {"hour": 9, "minute": 28, "second": 59}
